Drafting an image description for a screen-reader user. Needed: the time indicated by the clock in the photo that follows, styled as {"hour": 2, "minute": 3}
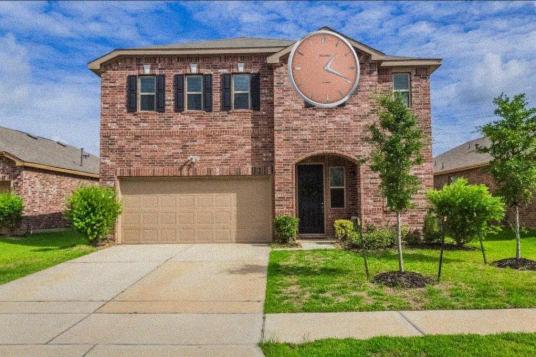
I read {"hour": 1, "minute": 19}
